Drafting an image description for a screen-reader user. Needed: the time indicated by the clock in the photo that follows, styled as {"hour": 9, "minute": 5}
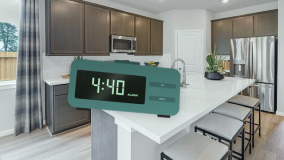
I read {"hour": 4, "minute": 40}
